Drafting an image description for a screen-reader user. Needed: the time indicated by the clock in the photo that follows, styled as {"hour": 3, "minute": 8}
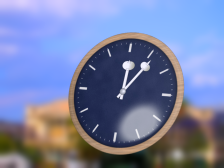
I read {"hour": 12, "minute": 6}
